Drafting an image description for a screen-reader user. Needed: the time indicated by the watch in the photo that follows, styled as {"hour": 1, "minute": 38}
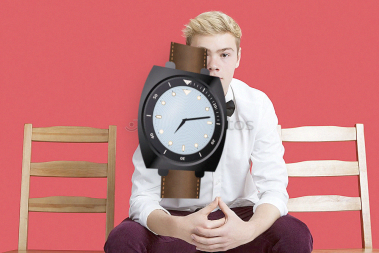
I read {"hour": 7, "minute": 13}
